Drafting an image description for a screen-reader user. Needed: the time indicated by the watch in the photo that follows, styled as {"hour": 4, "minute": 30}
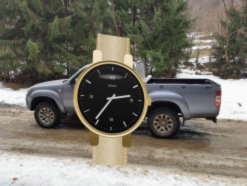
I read {"hour": 2, "minute": 36}
